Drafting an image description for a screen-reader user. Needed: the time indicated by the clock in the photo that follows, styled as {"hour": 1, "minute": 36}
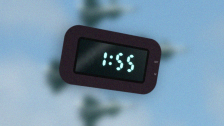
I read {"hour": 1, "minute": 55}
